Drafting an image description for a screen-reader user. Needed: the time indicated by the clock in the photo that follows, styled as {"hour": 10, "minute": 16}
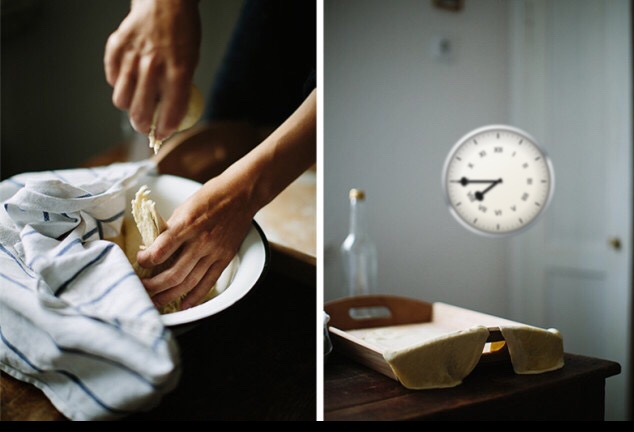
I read {"hour": 7, "minute": 45}
